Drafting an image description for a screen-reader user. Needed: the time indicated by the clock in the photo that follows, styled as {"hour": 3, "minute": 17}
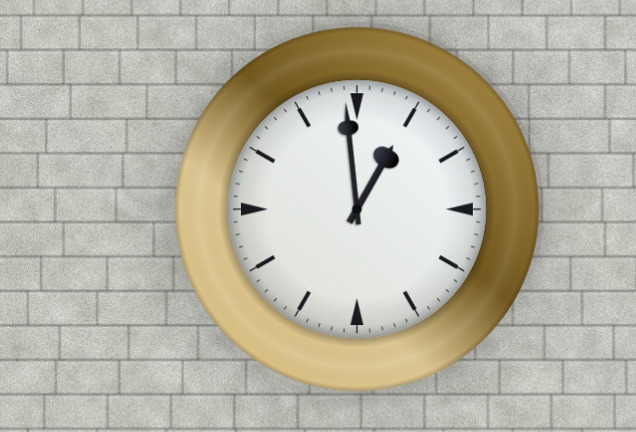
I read {"hour": 12, "minute": 59}
